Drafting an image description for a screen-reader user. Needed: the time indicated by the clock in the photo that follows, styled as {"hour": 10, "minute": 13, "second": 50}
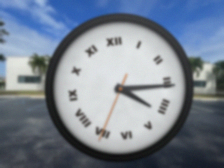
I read {"hour": 4, "minute": 15, "second": 35}
